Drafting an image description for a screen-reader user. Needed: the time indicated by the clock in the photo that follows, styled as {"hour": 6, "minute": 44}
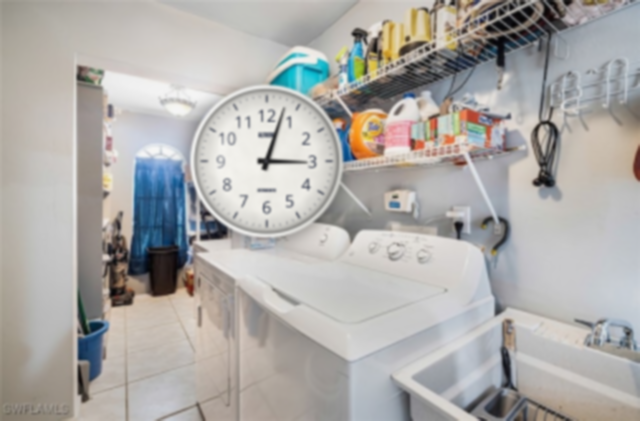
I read {"hour": 3, "minute": 3}
